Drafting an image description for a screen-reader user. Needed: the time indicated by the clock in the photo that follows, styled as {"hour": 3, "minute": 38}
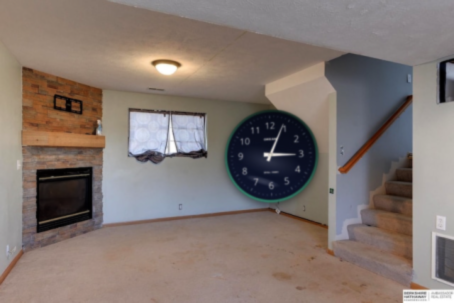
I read {"hour": 3, "minute": 4}
